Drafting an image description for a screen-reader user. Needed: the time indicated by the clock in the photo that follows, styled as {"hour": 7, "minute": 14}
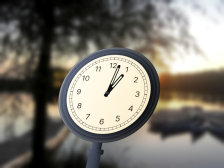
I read {"hour": 1, "minute": 2}
